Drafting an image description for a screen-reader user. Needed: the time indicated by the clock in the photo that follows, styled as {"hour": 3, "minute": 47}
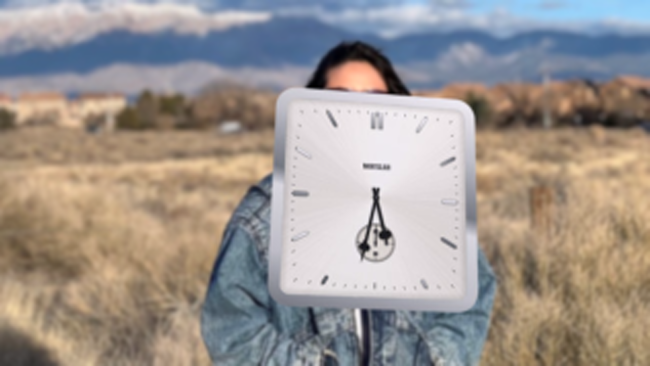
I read {"hour": 5, "minute": 32}
